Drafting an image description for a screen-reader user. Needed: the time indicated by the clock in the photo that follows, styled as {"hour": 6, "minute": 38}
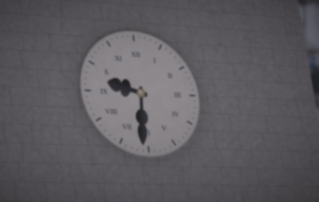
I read {"hour": 9, "minute": 31}
